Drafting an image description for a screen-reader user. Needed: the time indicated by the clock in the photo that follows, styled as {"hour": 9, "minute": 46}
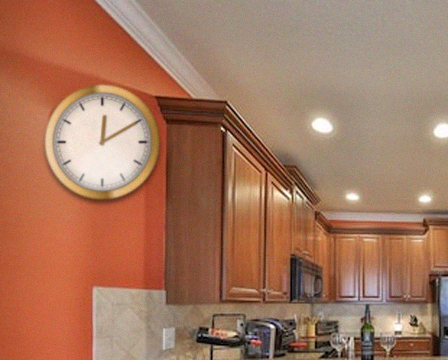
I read {"hour": 12, "minute": 10}
